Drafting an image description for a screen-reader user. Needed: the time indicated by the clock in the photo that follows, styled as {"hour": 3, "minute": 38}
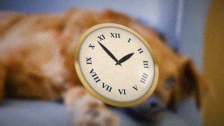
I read {"hour": 1, "minute": 53}
